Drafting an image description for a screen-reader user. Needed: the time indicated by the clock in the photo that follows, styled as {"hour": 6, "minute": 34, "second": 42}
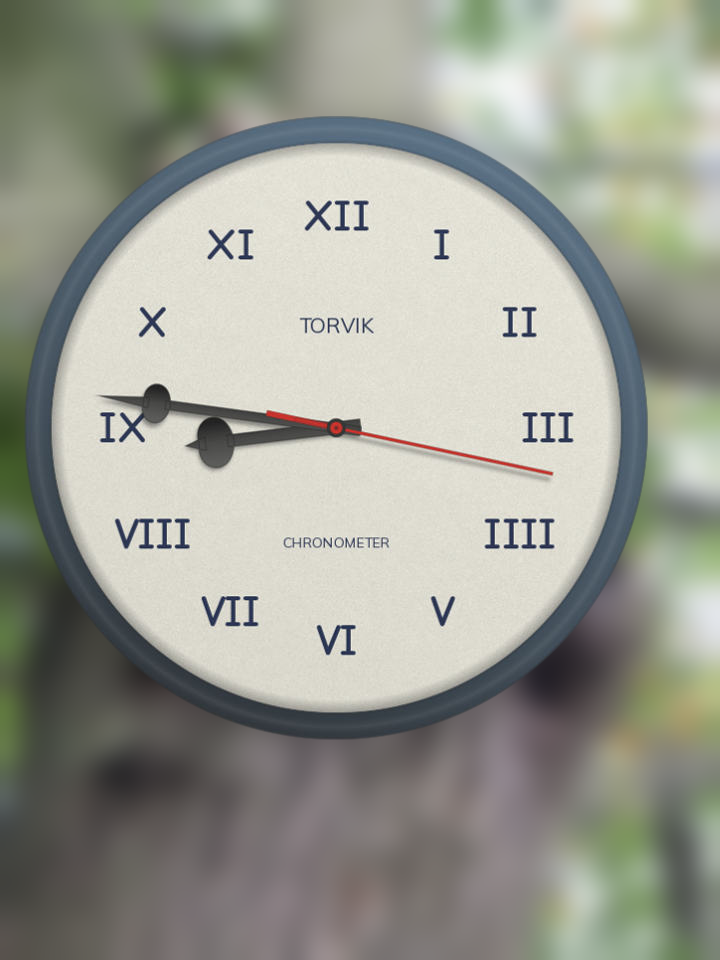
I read {"hour": 8, "minute": 46, "second": 17}
